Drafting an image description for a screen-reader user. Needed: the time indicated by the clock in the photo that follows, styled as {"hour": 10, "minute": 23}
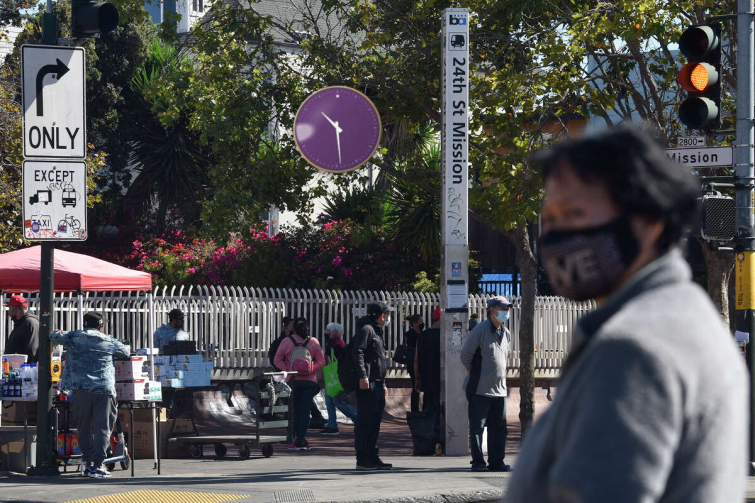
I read {"hour": 10, "minute": 29}
